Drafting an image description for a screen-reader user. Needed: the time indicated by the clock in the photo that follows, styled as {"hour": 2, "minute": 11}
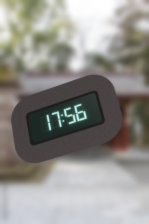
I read {"hour": 17, "minute": 56}
